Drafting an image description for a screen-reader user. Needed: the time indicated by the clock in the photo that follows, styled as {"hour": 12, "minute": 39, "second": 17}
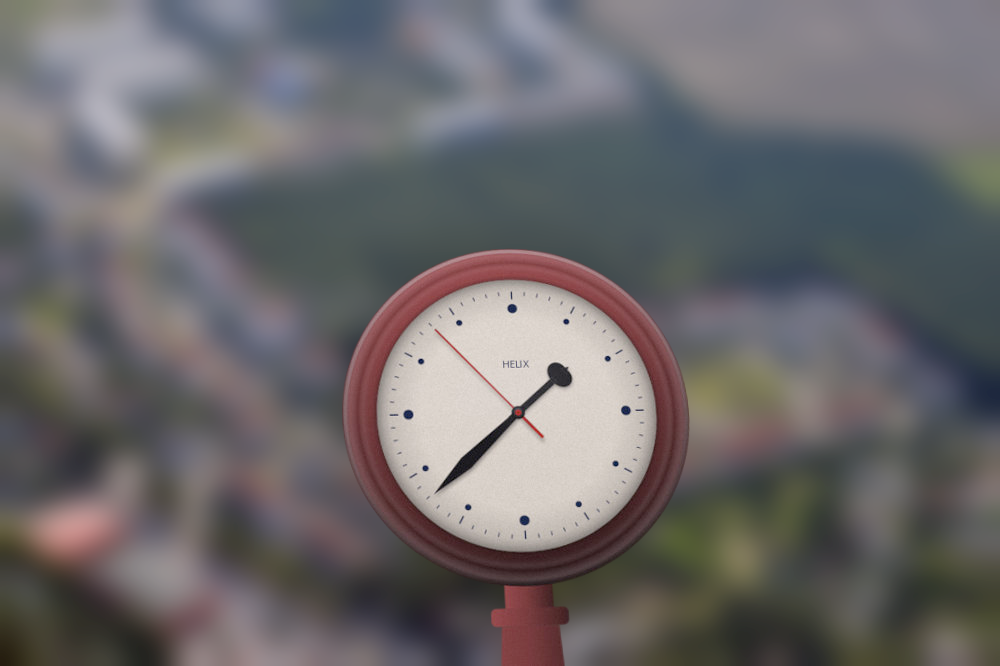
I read {"hour": 1, "minute": 37, "second": 53}
